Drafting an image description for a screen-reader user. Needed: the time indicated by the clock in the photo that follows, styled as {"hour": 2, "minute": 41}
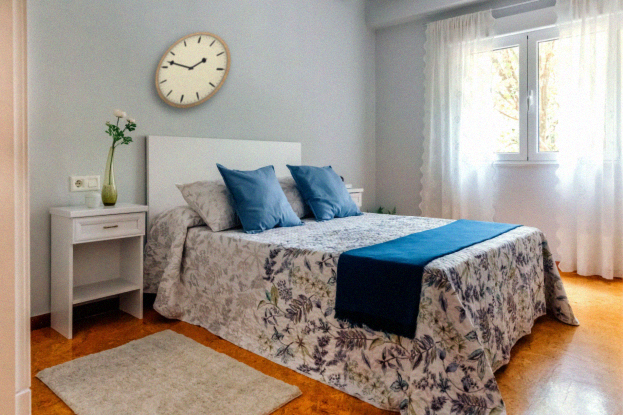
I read {"hour": 1, "minute": 47}
